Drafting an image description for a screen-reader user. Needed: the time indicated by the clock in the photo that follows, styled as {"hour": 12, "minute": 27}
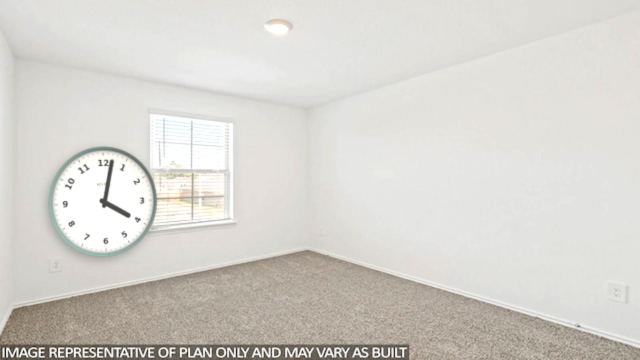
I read {"hour": 4, "minute": 2}
